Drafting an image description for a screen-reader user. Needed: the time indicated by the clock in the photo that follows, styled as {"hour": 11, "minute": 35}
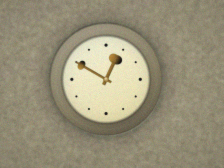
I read {"hour": 12, "minute": 50}
